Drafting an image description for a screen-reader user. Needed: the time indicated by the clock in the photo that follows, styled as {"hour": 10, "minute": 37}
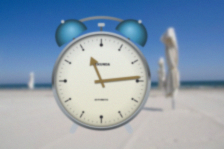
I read {"hour": 11, "minute": 14}
